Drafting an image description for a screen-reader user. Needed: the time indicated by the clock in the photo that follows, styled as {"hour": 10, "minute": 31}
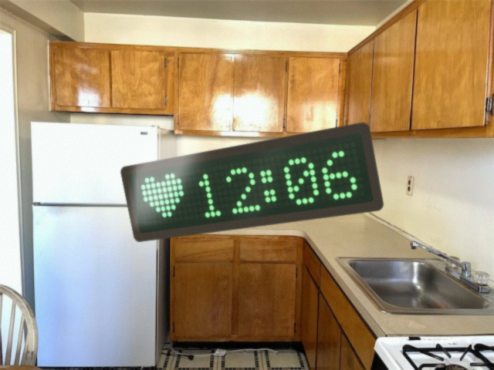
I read {"hour": 12, "minute": 6}
